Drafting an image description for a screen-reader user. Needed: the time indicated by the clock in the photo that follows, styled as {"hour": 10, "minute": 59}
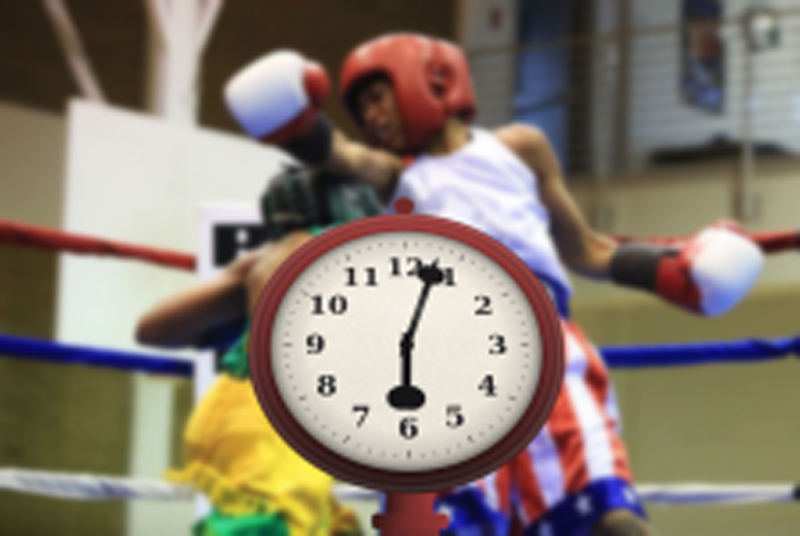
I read {"hour": 6, "minute": 3}
